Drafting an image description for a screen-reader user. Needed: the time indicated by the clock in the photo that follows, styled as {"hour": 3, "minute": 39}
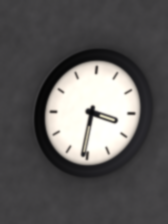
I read {"hour": 3, "minute": 31}
